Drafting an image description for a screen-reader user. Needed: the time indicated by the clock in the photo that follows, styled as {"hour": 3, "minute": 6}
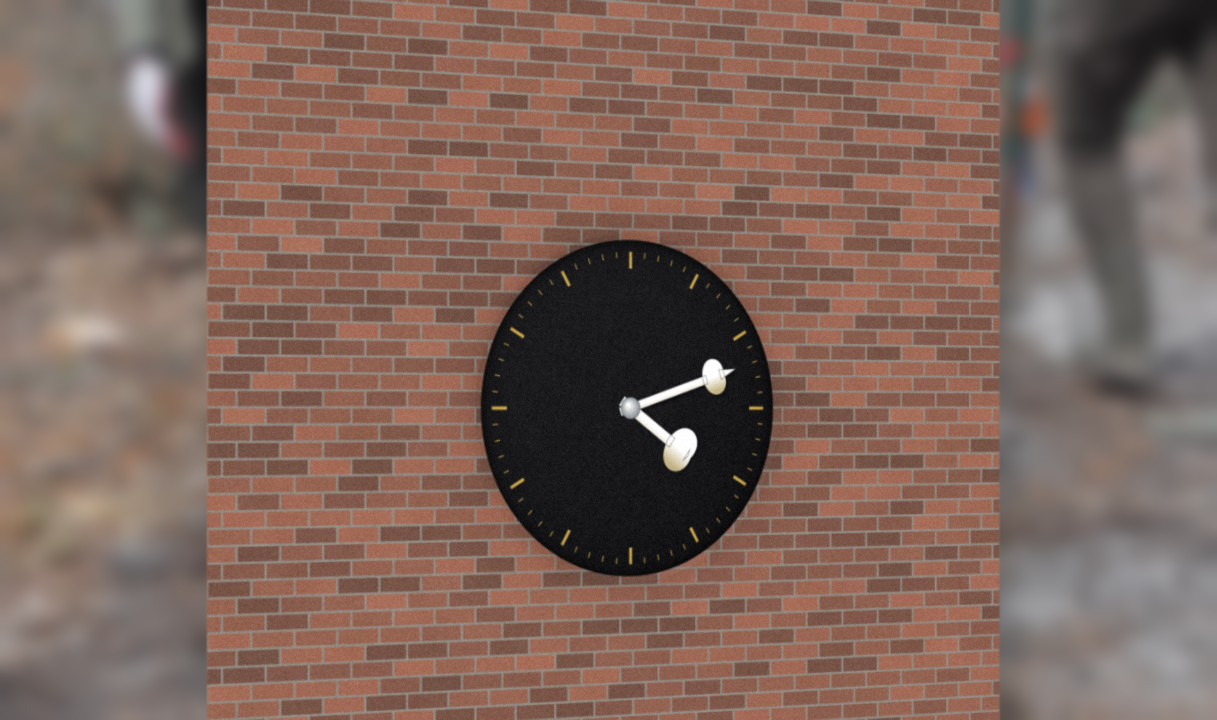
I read {"hour": 4, "minute": 12}
